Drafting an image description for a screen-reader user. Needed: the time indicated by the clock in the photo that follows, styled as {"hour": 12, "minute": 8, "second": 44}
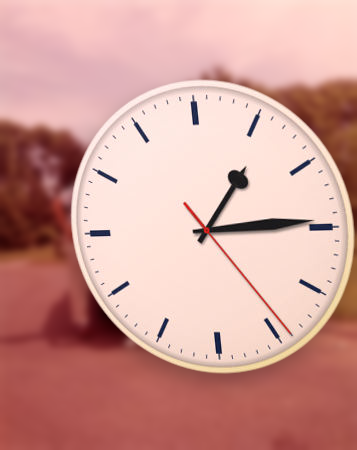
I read {"hour": 1, "minute": 14, "second": 24}
